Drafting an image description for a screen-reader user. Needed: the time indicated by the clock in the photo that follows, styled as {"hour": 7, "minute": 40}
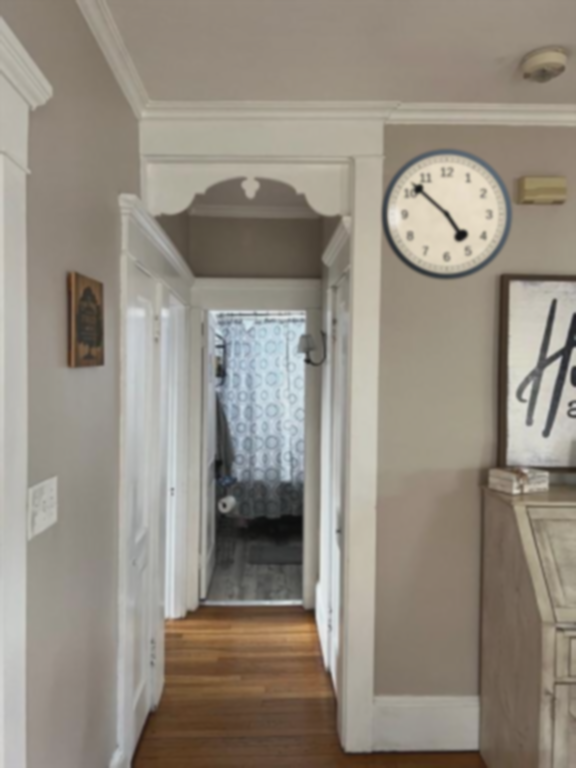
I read {"hour": 4, "minute": 52}
